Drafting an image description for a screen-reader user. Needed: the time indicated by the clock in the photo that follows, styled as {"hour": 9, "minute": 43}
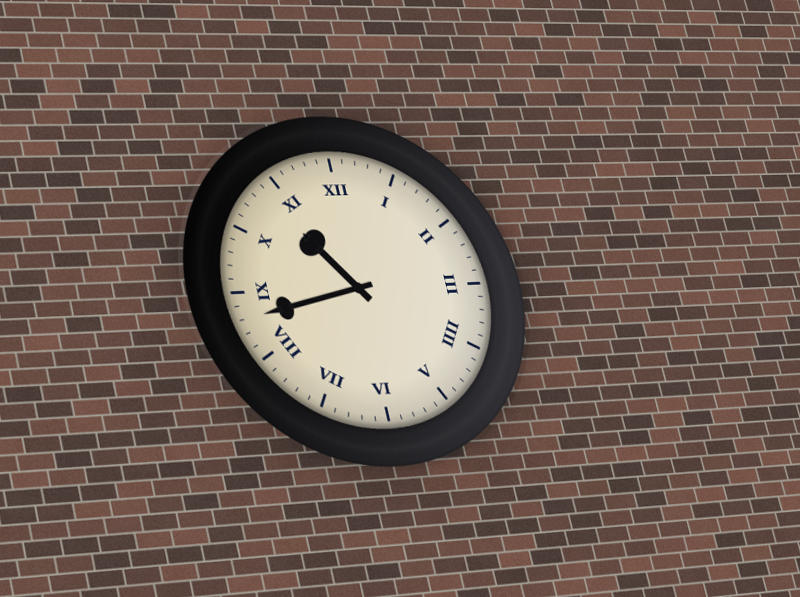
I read {"hour": 10, "minute": 43}
